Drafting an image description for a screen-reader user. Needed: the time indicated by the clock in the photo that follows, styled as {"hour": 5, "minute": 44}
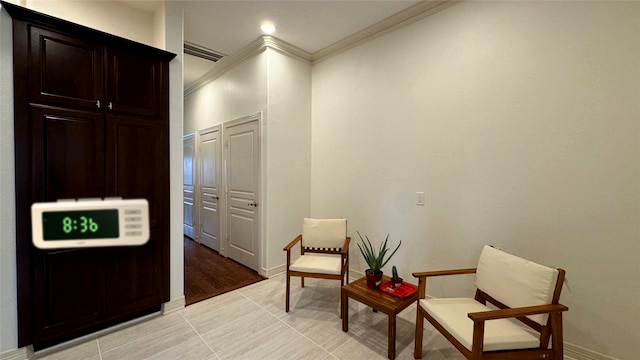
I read {"hour": 8, "minute": 36}
